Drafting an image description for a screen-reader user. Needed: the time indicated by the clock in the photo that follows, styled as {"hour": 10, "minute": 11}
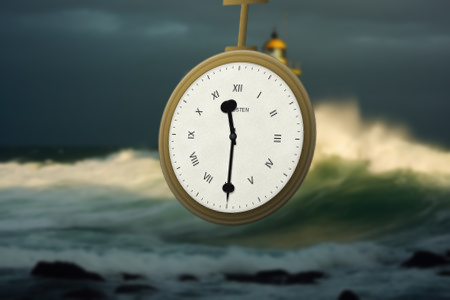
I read {"hour": 11, "minute": 30}
